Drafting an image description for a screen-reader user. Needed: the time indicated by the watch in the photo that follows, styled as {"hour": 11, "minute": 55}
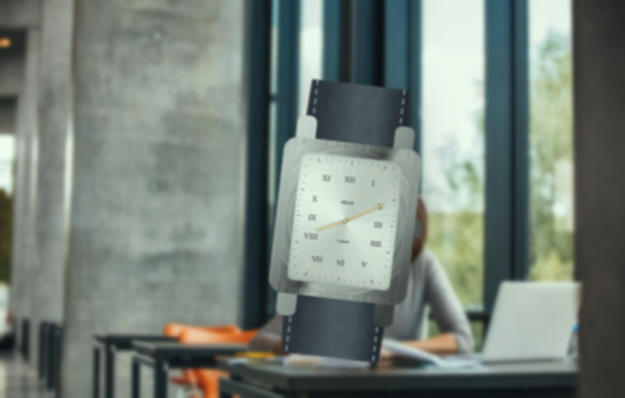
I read {"hour": 8, "minute": 10}
